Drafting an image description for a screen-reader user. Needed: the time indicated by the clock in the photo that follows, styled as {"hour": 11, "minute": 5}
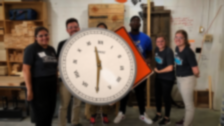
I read {"hour": 11, "minute": 30}
